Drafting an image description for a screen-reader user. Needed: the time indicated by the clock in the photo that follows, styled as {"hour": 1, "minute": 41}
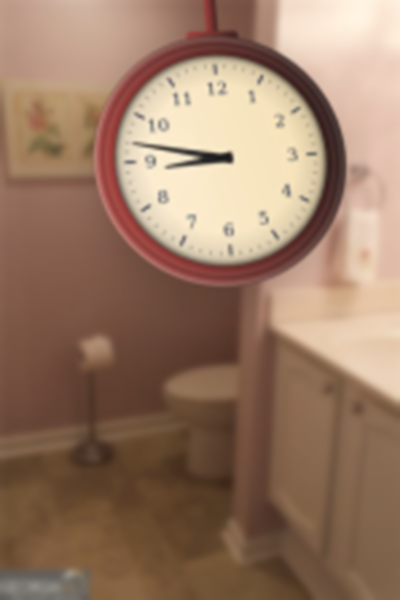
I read {"hour": 8, "minute": 47}
